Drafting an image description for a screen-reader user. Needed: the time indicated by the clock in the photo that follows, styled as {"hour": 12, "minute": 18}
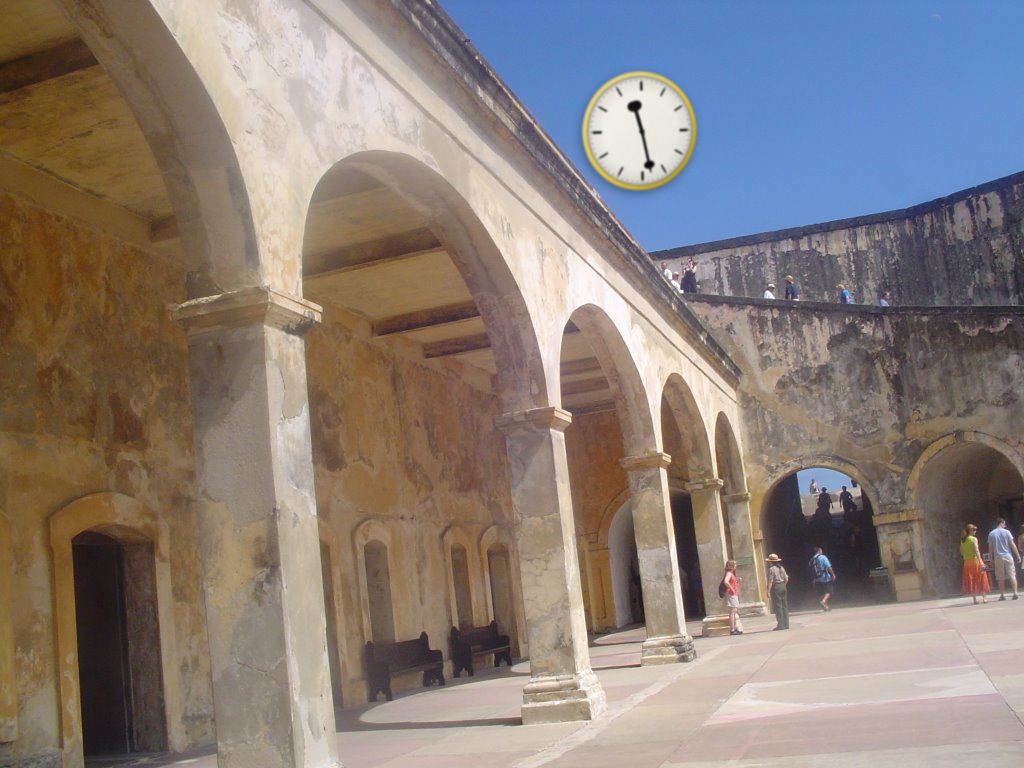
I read {"hour": 11, "minute": 28}
